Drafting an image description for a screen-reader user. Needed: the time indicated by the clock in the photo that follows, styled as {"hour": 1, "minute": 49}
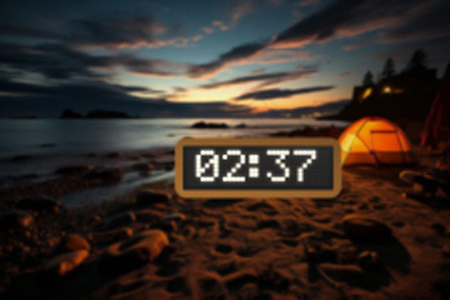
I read {"hour": 2, "minute": 37}
